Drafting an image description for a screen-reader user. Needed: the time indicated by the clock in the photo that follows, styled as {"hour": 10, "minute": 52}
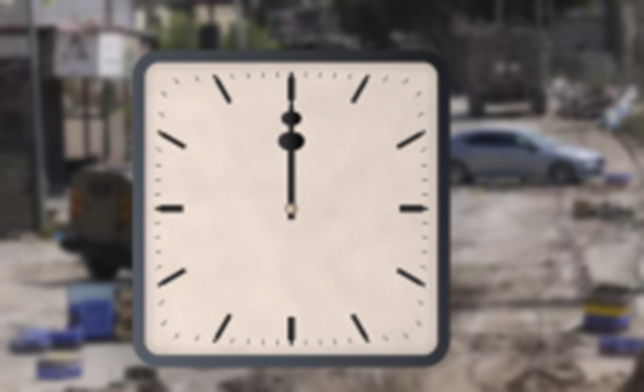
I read {"hour": 12, "minute": 0}
